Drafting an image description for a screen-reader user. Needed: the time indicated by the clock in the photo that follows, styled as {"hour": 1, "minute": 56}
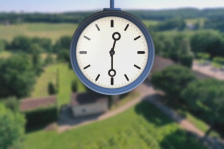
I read {"hour": 12, "minute": 30}
